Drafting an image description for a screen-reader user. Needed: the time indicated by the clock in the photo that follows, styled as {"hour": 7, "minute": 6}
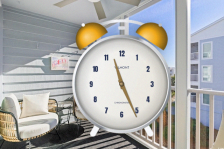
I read {"hour": 11, "minute": 26}
